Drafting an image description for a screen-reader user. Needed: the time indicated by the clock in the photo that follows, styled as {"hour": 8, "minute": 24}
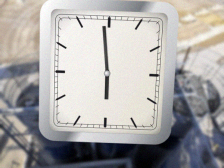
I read {"hour": 5, "minute": 59}
